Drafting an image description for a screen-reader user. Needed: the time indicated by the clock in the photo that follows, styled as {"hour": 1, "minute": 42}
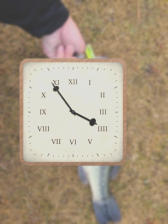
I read {"hour": 3, "minute": 54}
